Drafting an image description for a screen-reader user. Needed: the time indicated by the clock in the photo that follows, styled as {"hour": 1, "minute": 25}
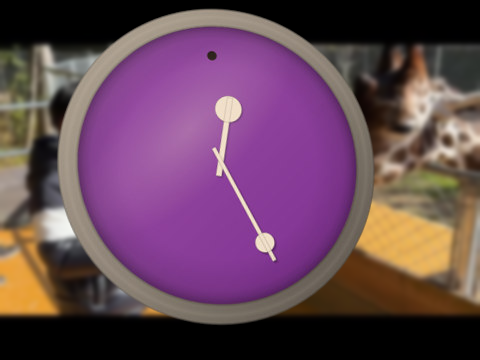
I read {"hour": 12, "minute": 26}
